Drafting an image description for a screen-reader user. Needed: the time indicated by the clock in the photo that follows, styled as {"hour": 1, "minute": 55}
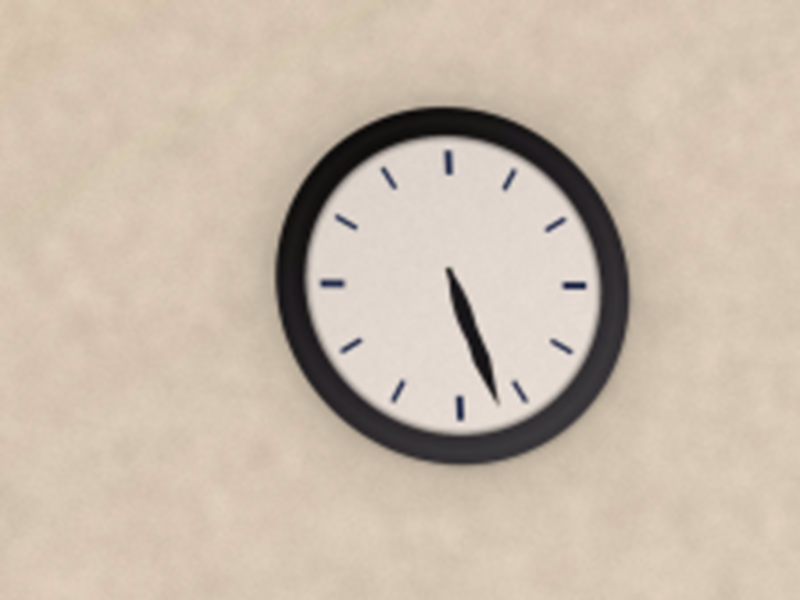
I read {"hour": 5, "minute": 27}
